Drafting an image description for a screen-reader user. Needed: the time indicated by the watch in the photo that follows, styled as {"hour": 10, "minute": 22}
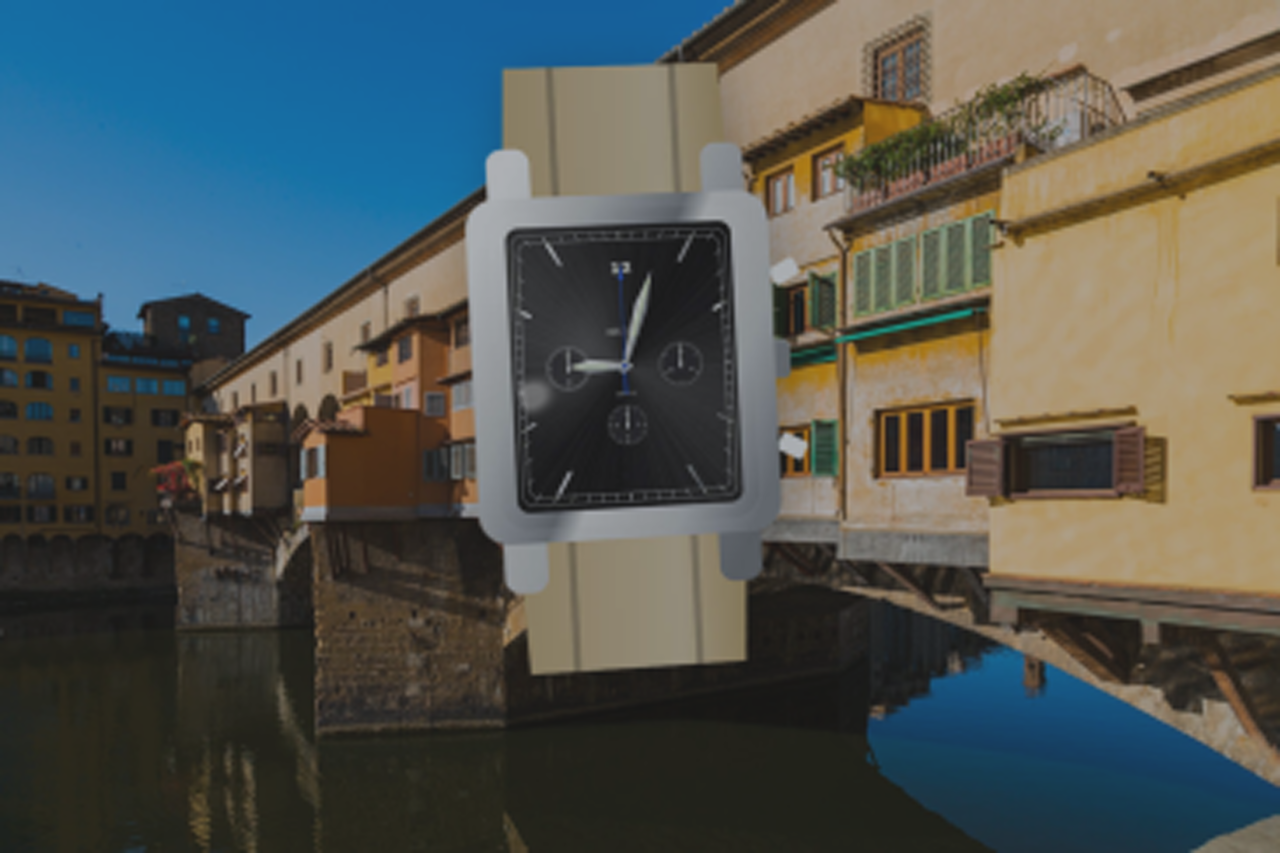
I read {"hour": 9, "minute": 3}
